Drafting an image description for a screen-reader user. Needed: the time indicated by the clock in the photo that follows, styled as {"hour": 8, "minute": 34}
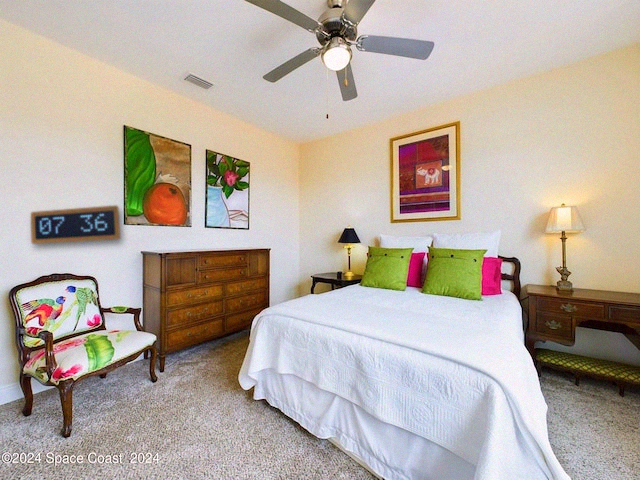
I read {"hour": 7, "minute": 36}
